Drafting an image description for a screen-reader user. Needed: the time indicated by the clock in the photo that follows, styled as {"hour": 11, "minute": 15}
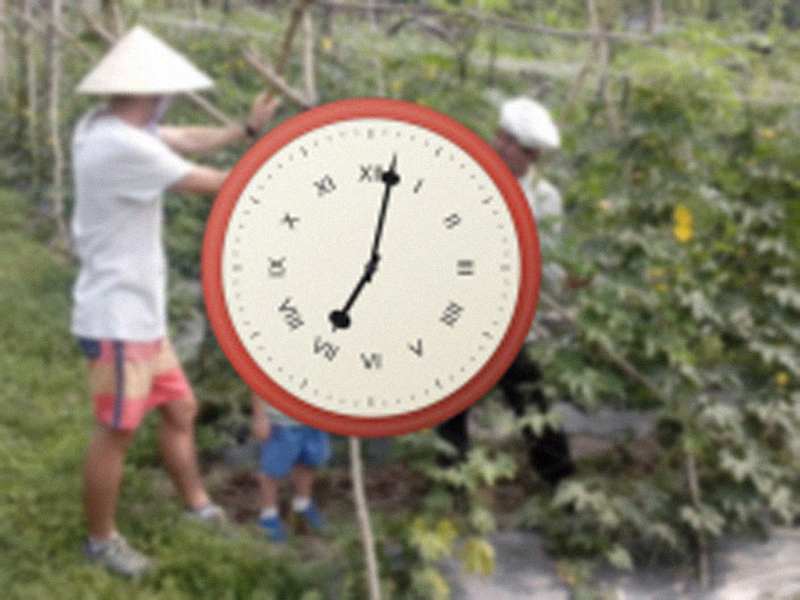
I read {"hour": 7, "minute": 2}
